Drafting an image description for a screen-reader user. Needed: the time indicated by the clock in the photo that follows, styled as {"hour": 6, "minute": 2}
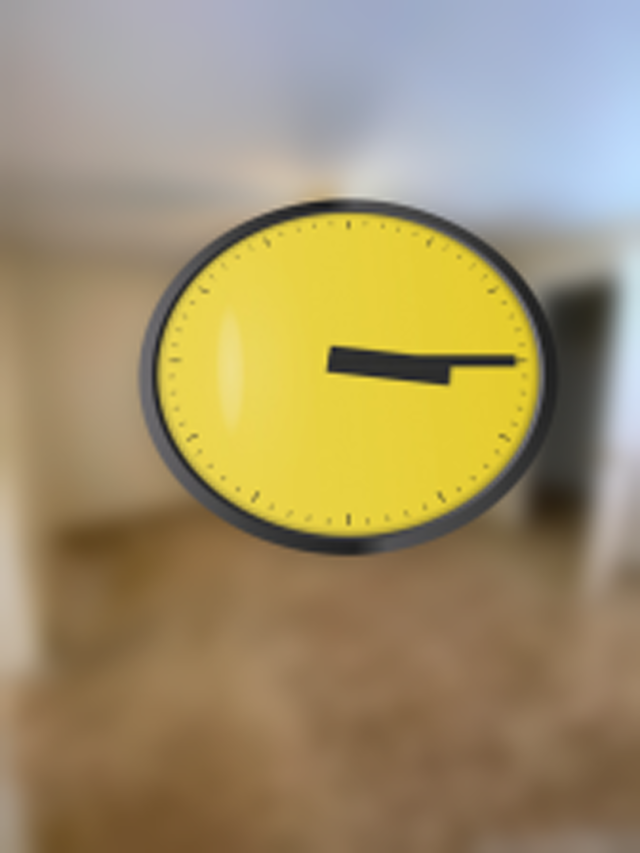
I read {"hour": 3, "minute": 15}
